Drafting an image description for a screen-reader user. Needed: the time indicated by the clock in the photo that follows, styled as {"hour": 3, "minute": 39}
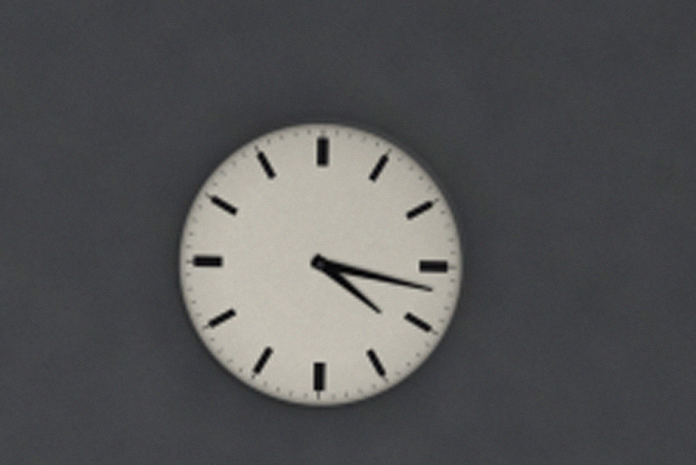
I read {"hour": 4, "minute": 17}
